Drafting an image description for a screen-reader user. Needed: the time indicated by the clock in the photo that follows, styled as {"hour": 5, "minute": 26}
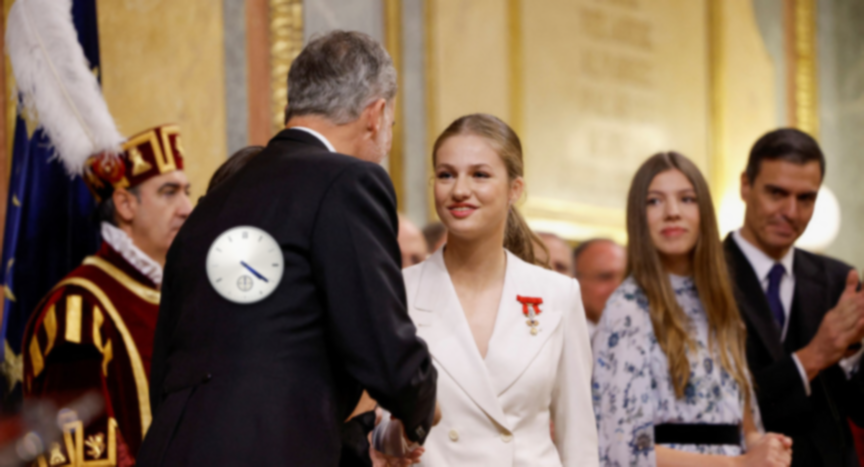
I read {"hour": 4, "minute": 21}
